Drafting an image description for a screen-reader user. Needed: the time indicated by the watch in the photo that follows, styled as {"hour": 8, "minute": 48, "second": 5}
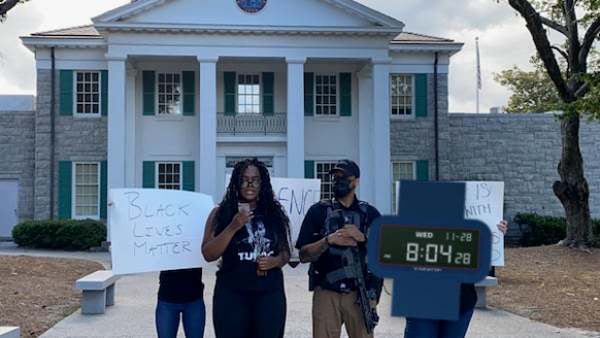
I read {"hour": 8, "minute": 4, "second": 28}
